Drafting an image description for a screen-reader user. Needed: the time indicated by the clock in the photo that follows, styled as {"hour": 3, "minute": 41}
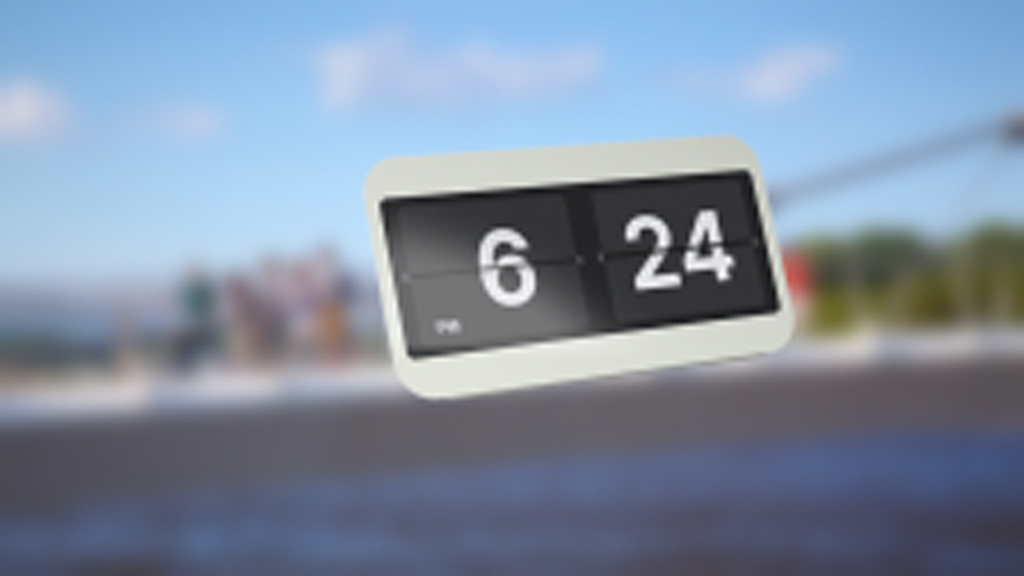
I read {"hour": 6, "minute": 24}
